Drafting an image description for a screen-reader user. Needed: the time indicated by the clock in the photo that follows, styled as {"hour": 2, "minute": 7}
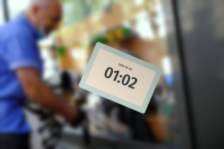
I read {"hour": 1, "minute": 2}
